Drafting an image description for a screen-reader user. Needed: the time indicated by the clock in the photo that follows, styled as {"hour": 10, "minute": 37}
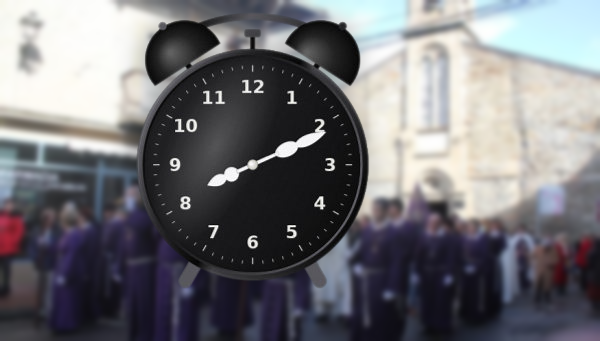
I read {"hour": 8, "minute": 11}
